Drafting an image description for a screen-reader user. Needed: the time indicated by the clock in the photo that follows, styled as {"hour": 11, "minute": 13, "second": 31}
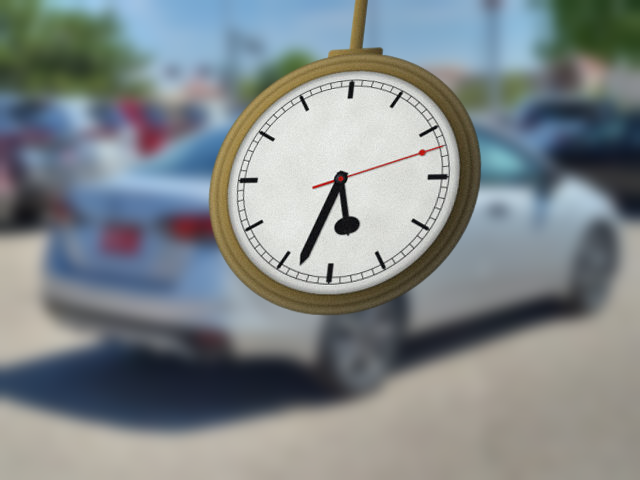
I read {"hour": 5, "minute": 33, "second": 12}
